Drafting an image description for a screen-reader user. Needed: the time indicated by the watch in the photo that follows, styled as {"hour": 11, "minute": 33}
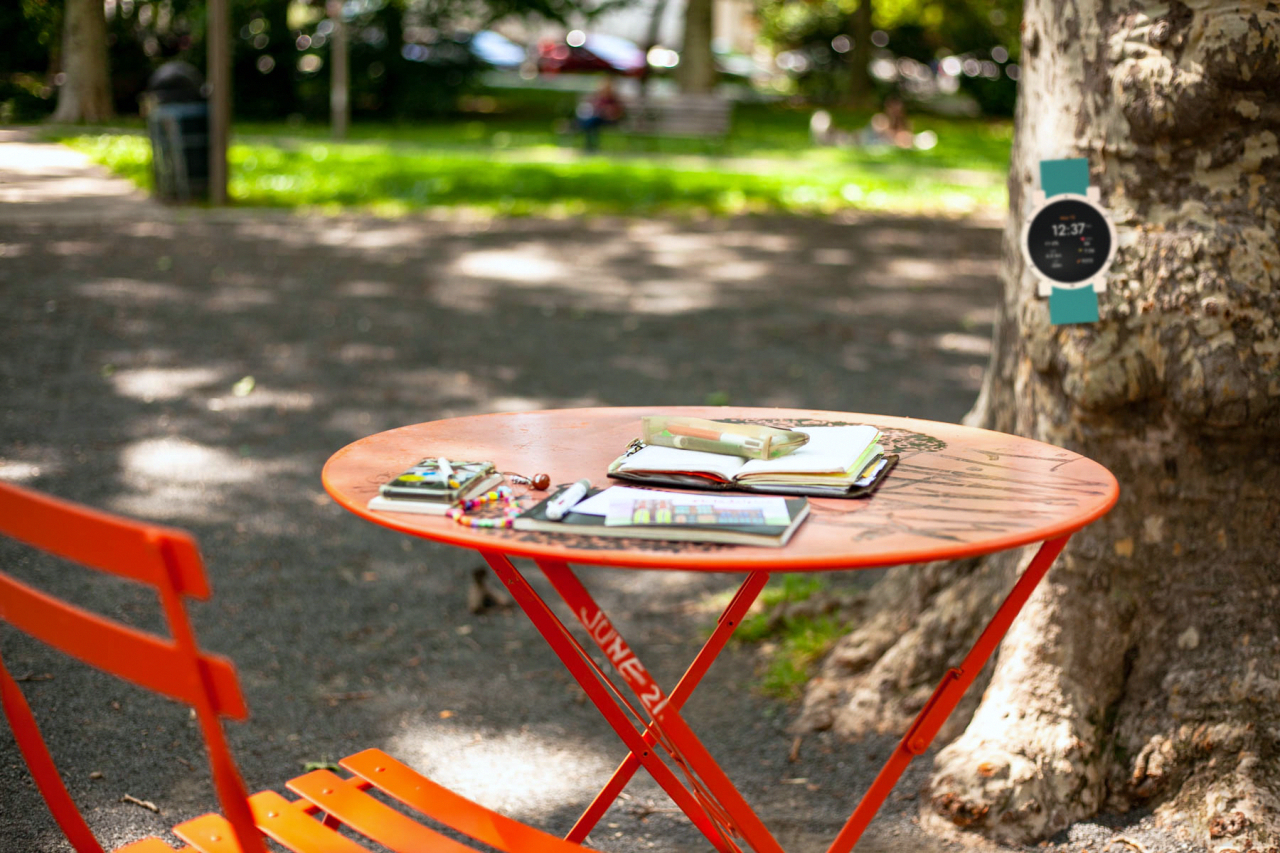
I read {"hour": 12, "minute": 37}
